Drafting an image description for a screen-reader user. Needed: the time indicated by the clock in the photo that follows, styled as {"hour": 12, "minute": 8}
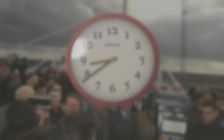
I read {"hour": 8, "minute": 39}
